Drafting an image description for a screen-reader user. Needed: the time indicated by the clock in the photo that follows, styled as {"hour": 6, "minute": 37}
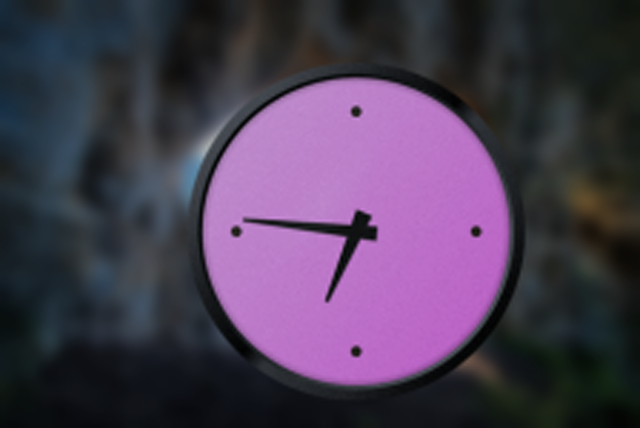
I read {"hour": 6, "minute": 46}
